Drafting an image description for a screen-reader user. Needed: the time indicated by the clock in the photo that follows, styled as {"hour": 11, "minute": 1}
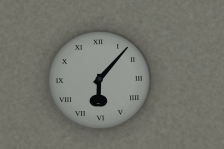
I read {"hour": 6, "minute": 7}
